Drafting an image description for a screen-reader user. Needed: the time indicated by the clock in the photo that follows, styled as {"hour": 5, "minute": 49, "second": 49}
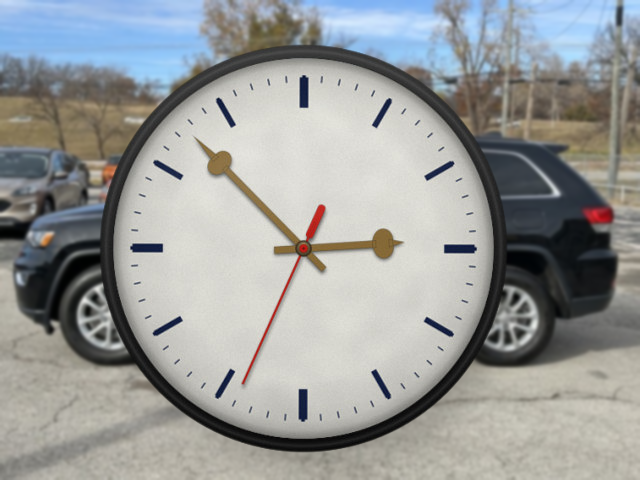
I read {"hour": 2, "minute": 52, "second": 34}
